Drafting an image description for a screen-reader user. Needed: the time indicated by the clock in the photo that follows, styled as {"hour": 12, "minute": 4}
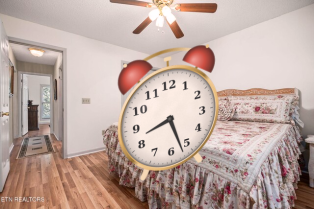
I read {"hour": 8, "minute": 27}
